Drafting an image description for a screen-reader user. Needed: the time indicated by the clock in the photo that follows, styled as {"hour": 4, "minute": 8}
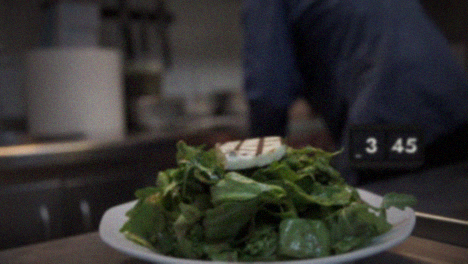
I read {"hour": 3, "minute": 45}
